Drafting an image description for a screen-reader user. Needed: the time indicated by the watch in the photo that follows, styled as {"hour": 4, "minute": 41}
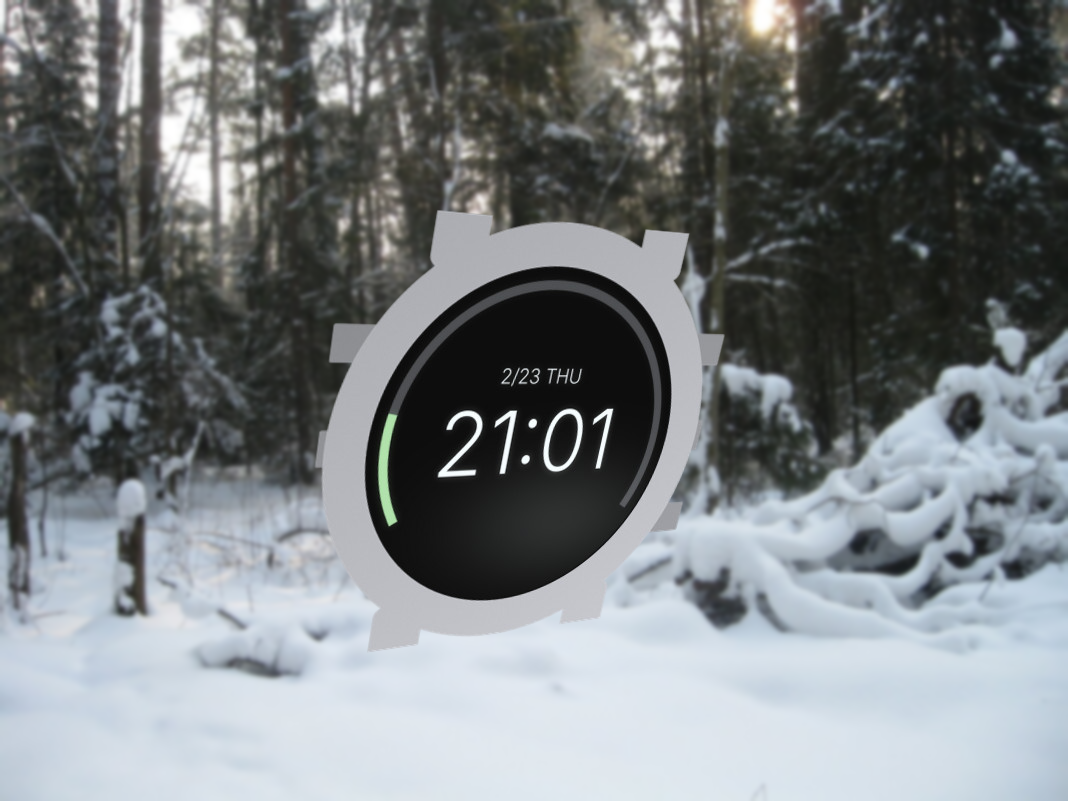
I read {"hour": 21, "minute": 1}
